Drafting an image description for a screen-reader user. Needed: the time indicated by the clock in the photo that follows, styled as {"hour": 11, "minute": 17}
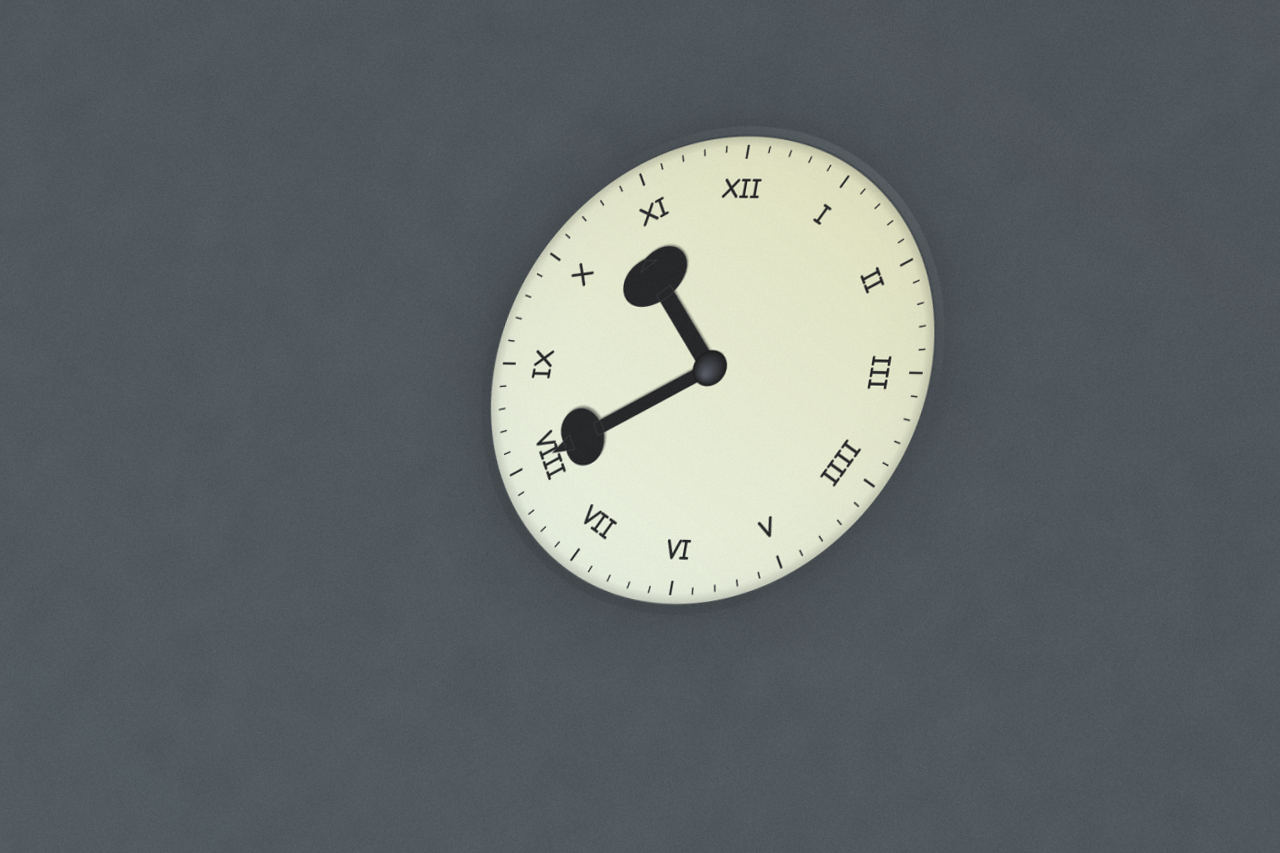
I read {"hour": 10, "minute": 40}
